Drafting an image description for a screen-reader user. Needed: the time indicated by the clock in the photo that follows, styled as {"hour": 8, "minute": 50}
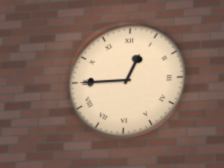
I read {"hour": 12, "minute": 45}
